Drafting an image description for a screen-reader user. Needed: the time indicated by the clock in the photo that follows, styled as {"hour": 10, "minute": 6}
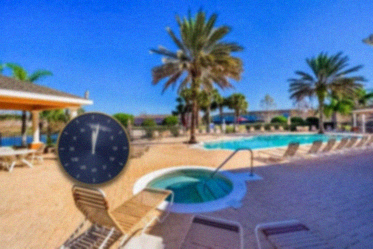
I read {"hour": 12, "minute": 2}
